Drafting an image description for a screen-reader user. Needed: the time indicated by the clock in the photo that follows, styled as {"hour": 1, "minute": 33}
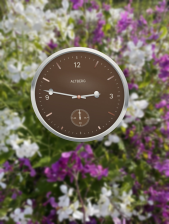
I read {"hour": 2, "minute": 47}
